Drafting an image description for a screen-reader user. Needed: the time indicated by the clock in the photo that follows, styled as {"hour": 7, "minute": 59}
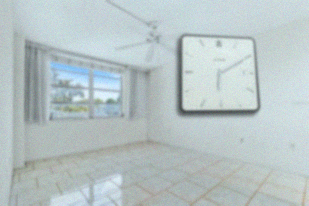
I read {"hour": 6, "minute": 10}
